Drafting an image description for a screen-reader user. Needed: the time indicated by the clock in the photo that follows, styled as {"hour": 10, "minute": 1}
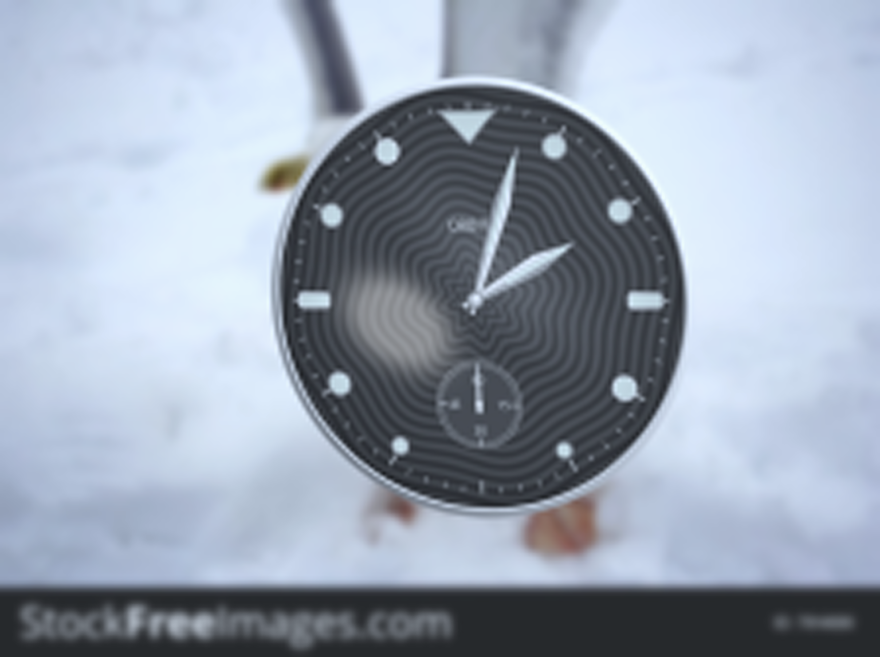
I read {"hour": 2, "minute": 3}
